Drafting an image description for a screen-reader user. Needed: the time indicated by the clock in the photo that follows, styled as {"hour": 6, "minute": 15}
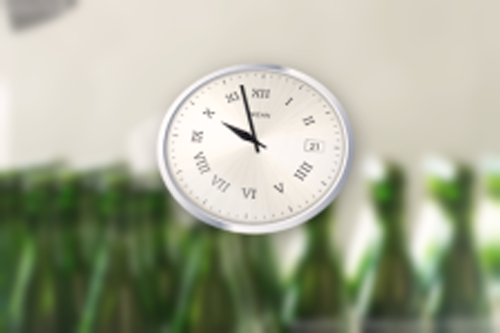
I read {"hour": 9, "minute": 57}
